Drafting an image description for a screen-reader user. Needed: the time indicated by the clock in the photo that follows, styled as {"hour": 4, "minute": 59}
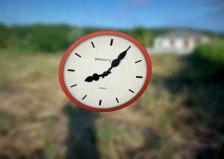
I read {"hour": 8, "minute": 5}
